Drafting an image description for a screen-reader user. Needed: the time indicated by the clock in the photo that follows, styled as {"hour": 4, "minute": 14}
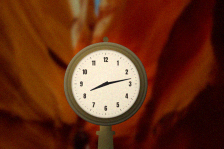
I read {"hour": 8, "minute": 13}
